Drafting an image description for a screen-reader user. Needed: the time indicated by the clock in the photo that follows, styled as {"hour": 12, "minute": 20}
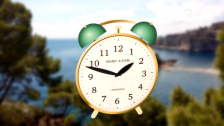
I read {"hour": 1, "minute": 48}
